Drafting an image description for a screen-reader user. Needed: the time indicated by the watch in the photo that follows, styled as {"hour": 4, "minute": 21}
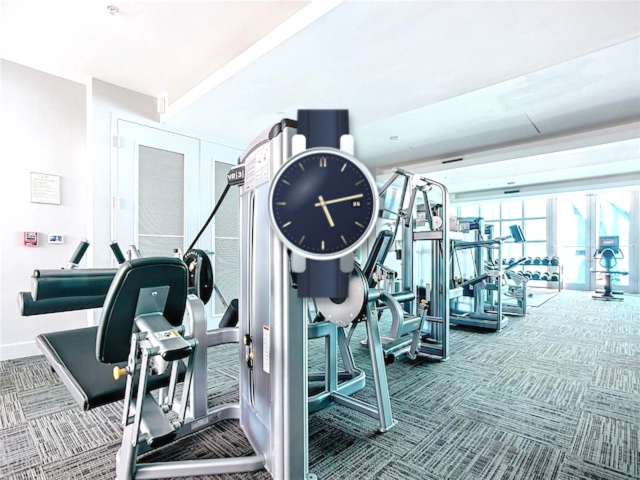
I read {"hour": 5, "minute": 13}
